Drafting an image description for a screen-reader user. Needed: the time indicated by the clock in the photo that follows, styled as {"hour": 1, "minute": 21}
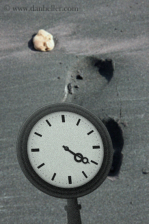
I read {"hour": 4, "minute": 21}
